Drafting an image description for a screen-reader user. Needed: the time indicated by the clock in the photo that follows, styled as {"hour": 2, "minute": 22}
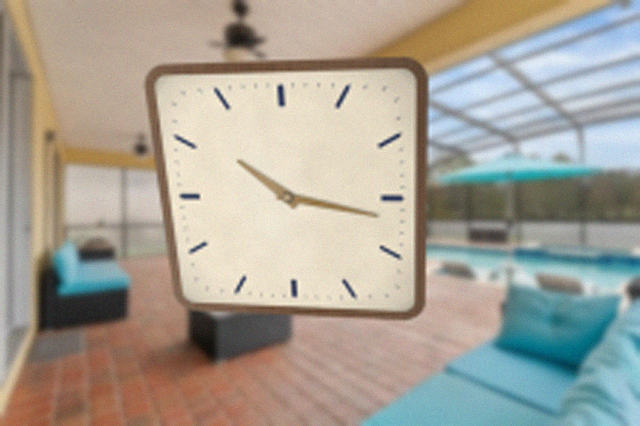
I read {"hour": 10, "minute": 17}
